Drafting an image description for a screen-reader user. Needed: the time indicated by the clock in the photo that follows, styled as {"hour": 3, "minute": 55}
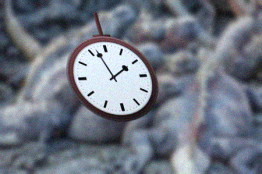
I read {"hour": 1, "minute": 57}
